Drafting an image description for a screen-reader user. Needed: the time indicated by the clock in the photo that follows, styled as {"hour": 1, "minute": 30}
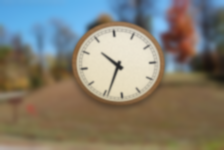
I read {"hour": 10, "minute": 34}
